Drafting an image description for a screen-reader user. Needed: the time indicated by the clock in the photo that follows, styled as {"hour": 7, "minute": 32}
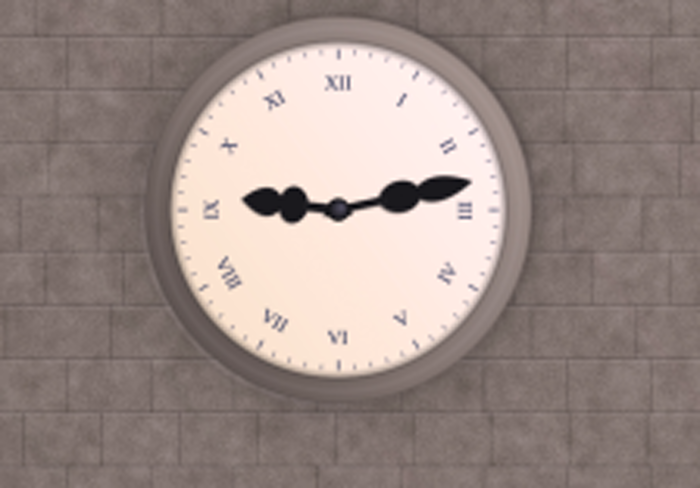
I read {"hour": 9, "minute": 13}
